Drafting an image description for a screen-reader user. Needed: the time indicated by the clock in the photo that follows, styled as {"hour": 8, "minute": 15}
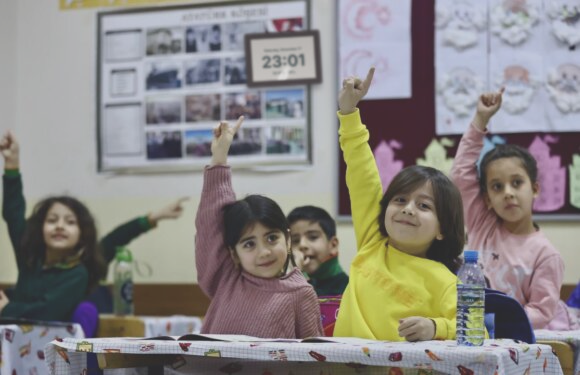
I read {"hour": 23, "minute": 1}
